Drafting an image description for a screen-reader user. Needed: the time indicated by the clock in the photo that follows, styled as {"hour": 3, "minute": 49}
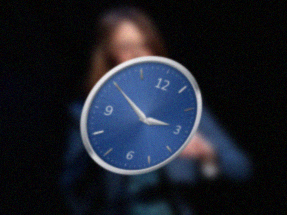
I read {"hour": 2, "minute": 50}
